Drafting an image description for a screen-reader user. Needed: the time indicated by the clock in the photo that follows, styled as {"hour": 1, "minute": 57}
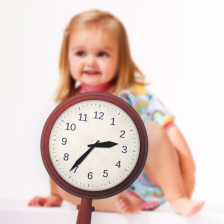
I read {"hour": 2, "minute": 36}
